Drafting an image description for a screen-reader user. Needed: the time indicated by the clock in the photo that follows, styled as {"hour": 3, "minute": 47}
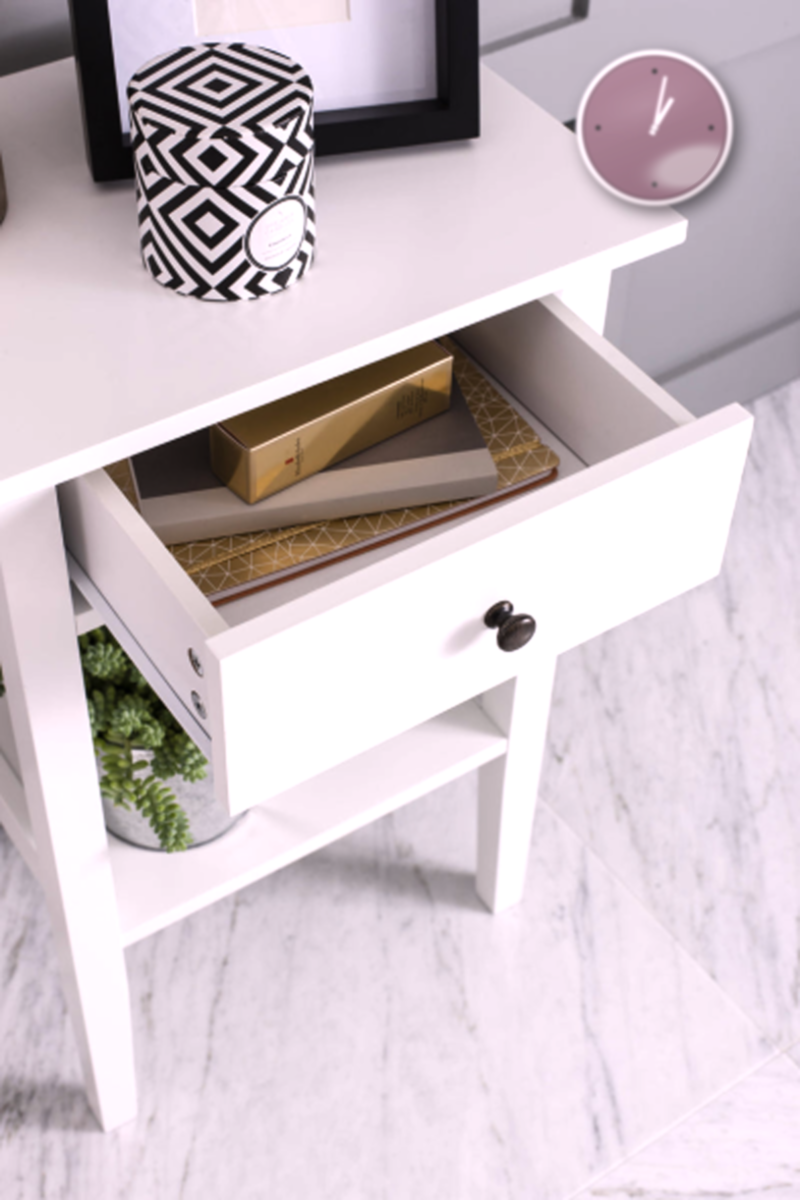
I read {"hour": 1, "minute": 2}
